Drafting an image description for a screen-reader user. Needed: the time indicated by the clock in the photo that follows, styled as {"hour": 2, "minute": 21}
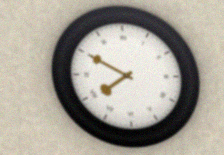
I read {"hour": 7, "minute": 50}
